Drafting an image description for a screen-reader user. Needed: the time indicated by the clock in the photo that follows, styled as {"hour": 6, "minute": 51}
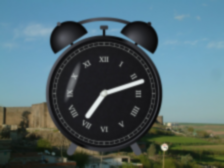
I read {"hour": 7, "minute": 12}
